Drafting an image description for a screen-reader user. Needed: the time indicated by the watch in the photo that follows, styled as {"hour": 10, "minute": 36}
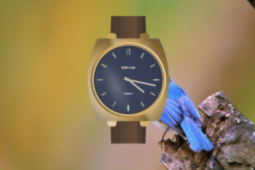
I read {"hour": 4, "minute": 17}
